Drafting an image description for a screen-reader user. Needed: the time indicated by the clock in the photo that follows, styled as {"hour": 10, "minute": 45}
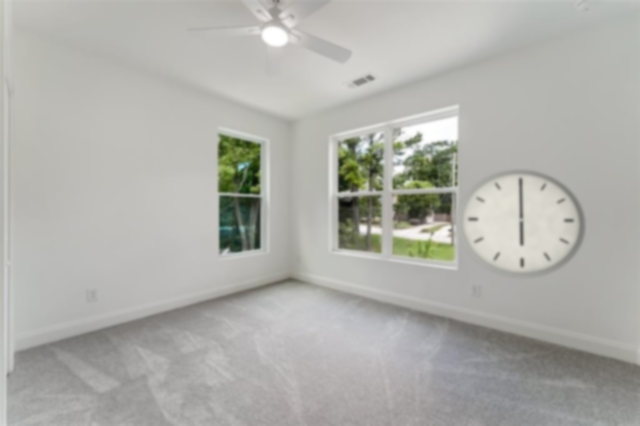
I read {"hour": 6, "minute": 0}
